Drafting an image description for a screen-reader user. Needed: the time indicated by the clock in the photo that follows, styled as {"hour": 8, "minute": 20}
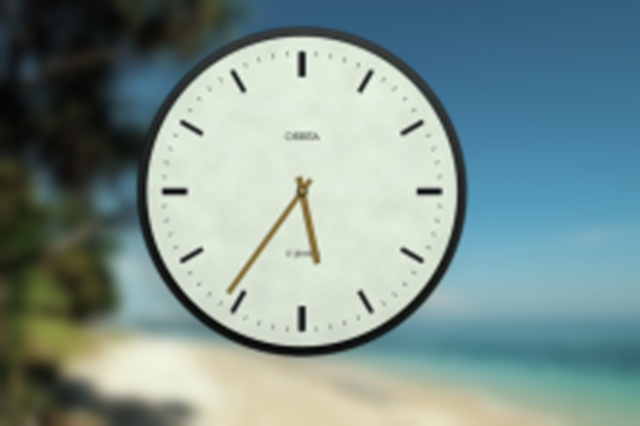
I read {"hour": 5, "minute": 36}
